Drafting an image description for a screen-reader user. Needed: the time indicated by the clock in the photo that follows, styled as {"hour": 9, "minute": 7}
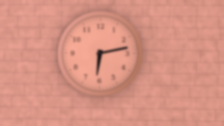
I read {"hour": 6, "minute": 13}
